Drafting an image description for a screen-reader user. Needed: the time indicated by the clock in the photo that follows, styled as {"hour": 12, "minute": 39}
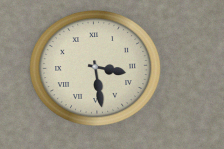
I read {"hour": 3, "minute": 29}
